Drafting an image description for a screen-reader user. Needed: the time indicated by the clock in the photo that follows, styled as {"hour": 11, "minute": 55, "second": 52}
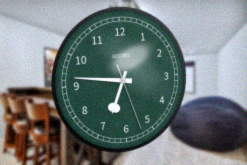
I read {"hour": 6, "minute": 46, "second": 27}
